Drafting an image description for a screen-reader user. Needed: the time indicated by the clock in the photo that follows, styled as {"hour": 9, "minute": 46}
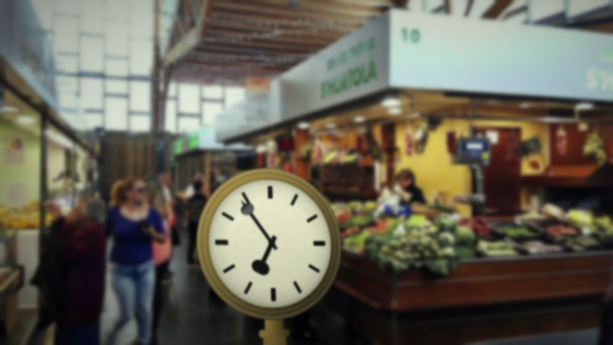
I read {"hour": 6, "minute": 54}
